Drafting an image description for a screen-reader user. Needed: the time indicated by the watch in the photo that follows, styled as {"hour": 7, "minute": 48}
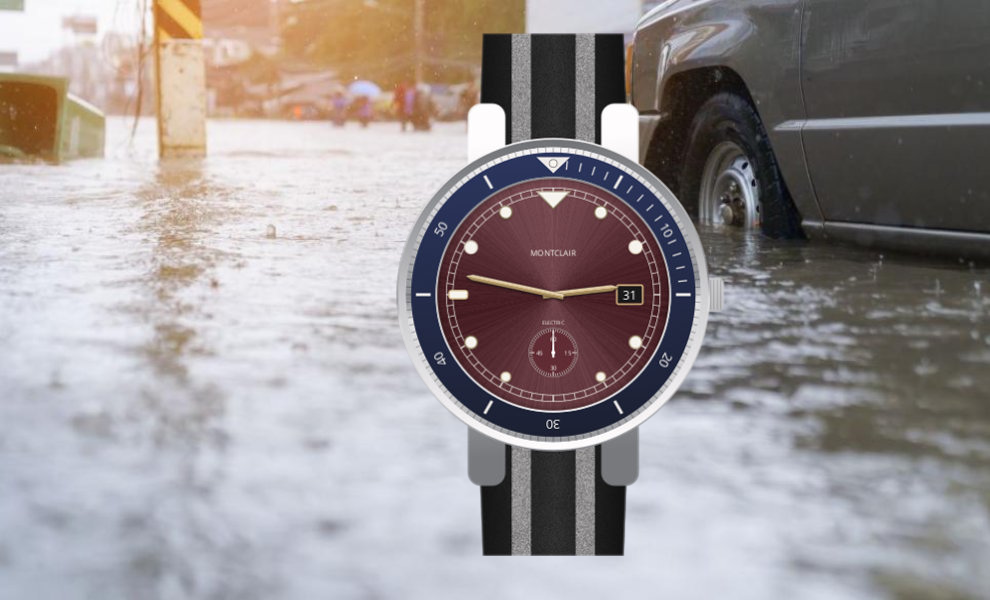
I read {"hour": 2, "minute": 47}
